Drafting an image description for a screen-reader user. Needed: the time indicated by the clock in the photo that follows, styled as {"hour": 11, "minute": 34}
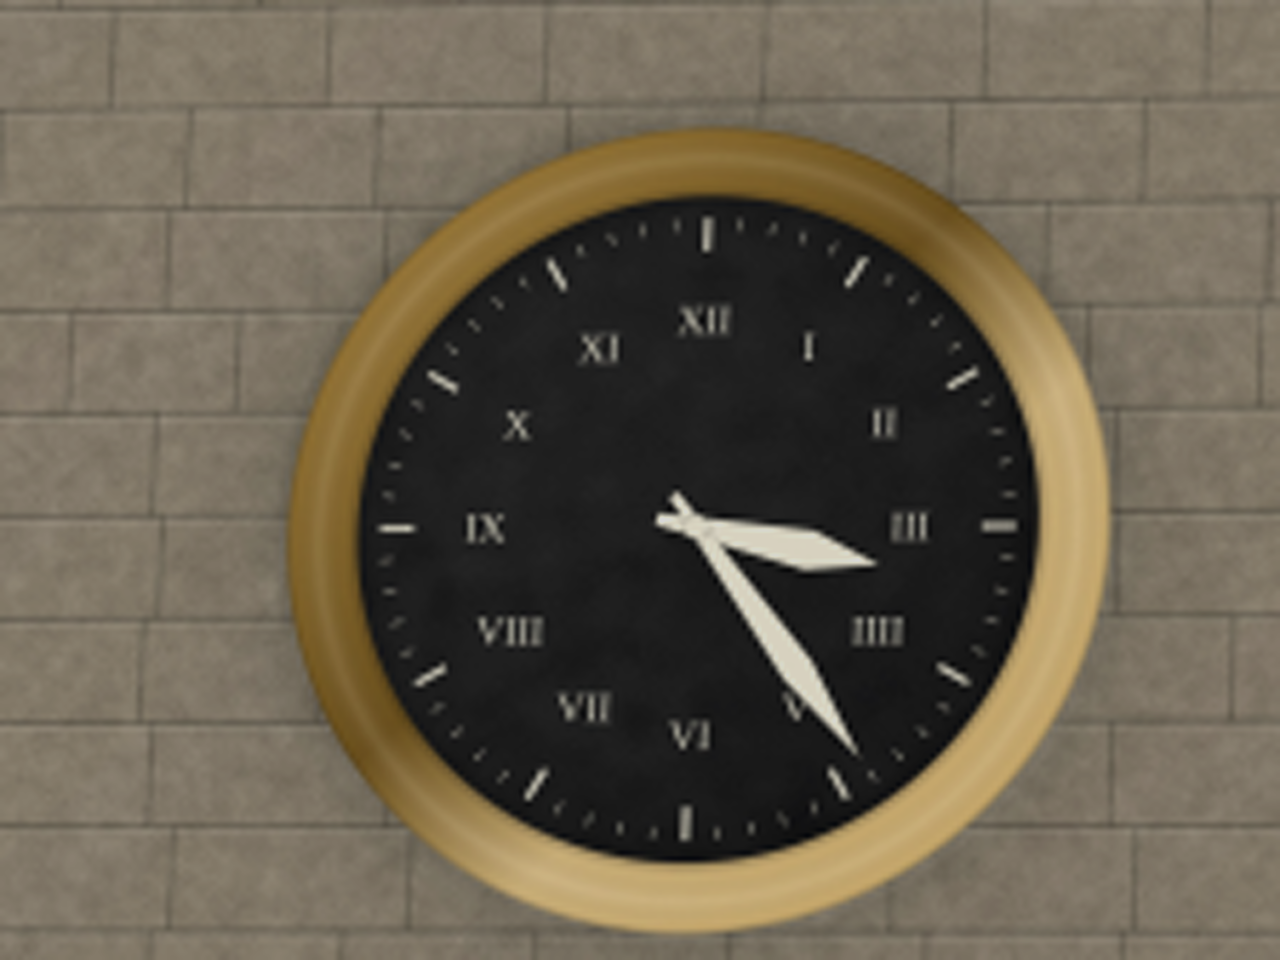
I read {"hour": 3, "minute": 24}
